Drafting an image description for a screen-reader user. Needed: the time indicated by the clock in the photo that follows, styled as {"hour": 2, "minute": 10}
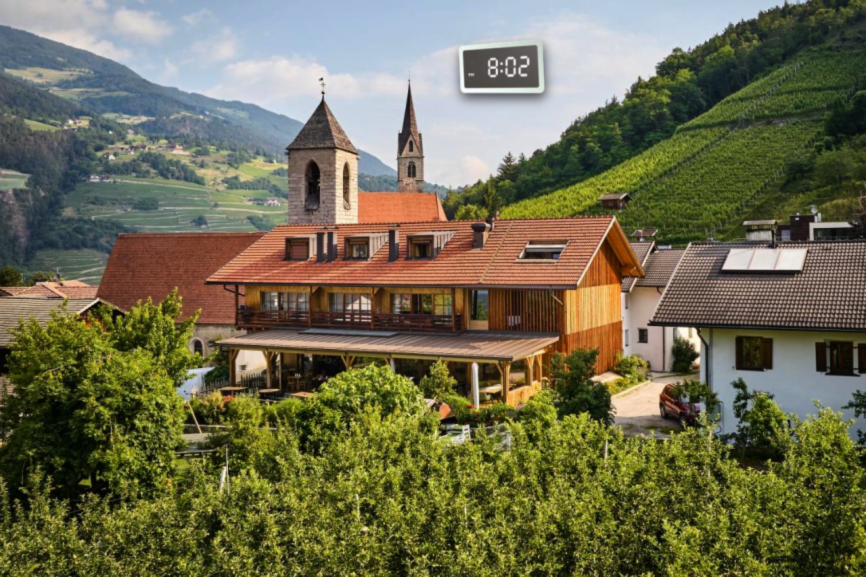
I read {"hour": 8, "minute": 2}
